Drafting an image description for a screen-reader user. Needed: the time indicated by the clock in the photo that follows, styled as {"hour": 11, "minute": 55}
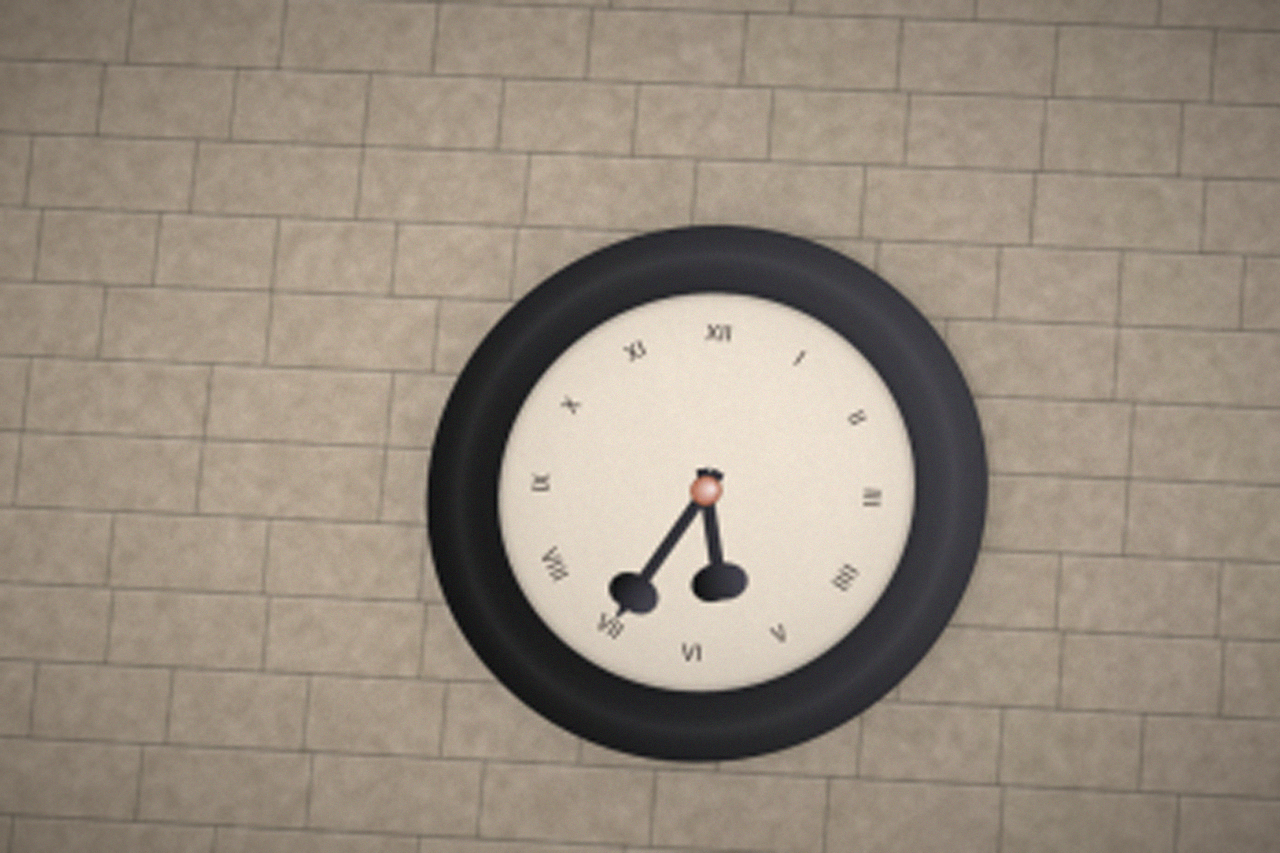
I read {"hour": 5, "minute": 35}
